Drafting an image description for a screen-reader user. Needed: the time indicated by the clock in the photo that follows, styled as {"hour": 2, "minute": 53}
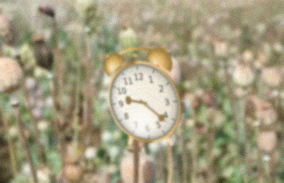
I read {"hour": 9, "minute": 22}
